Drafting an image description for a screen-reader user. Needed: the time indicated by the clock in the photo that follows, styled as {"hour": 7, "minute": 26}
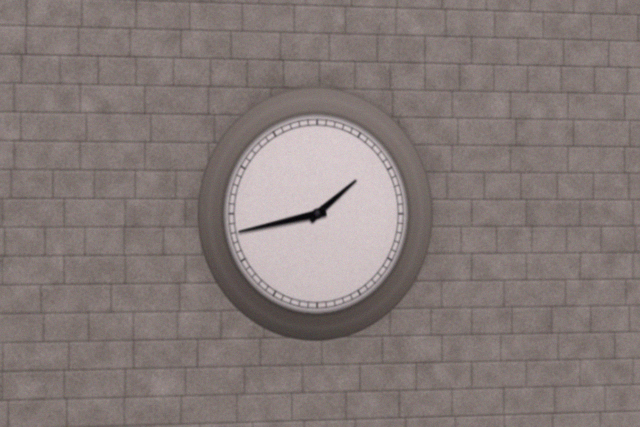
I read {"hour": 1, "minute": 43}
